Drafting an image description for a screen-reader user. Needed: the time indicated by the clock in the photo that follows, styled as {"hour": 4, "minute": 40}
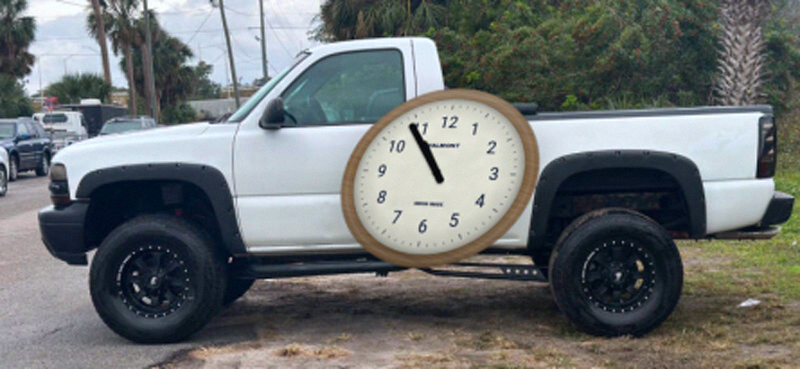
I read {"hour": 10, "minute": 54}
